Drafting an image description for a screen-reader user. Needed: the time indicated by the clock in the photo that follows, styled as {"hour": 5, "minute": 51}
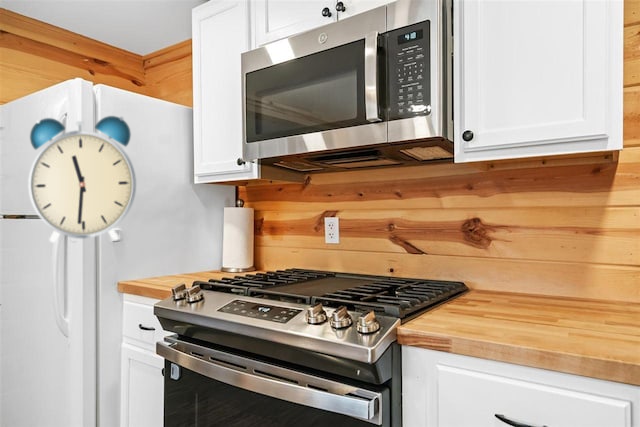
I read {"hour": 11, "minute": 31}
